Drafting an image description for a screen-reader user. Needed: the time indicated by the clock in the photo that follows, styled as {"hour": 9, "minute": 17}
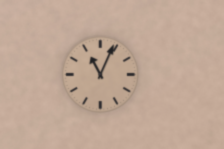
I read {"hour": 11, "minute": 4}
